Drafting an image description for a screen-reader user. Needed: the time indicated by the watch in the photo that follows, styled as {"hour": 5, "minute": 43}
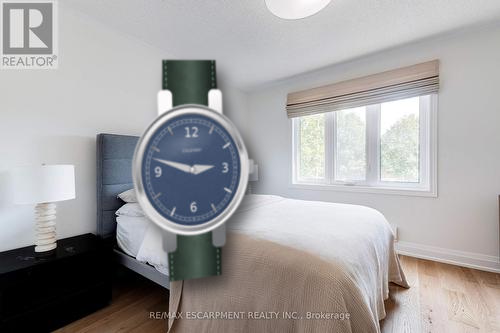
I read {"hour": 2, "minute": 48}
